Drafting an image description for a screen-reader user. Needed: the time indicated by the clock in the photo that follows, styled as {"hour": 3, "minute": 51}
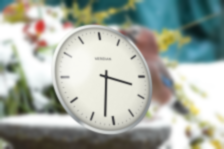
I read {"hour": 3, "minute": 32}
